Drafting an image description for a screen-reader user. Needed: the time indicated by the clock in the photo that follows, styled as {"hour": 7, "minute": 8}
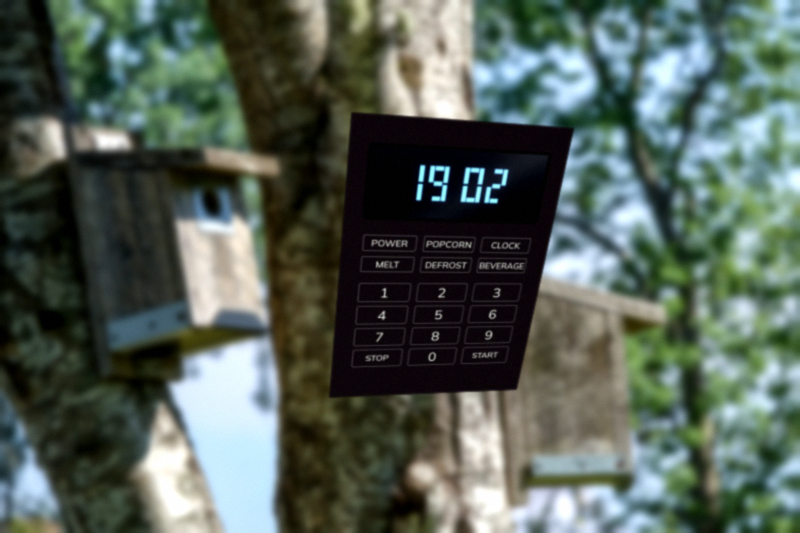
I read {"hour": 19, "minute": 2}
